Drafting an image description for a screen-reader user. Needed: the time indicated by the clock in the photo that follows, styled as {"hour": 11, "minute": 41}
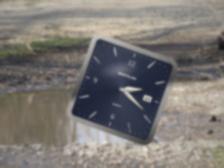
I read {"hour": 2, "minute": 19}
